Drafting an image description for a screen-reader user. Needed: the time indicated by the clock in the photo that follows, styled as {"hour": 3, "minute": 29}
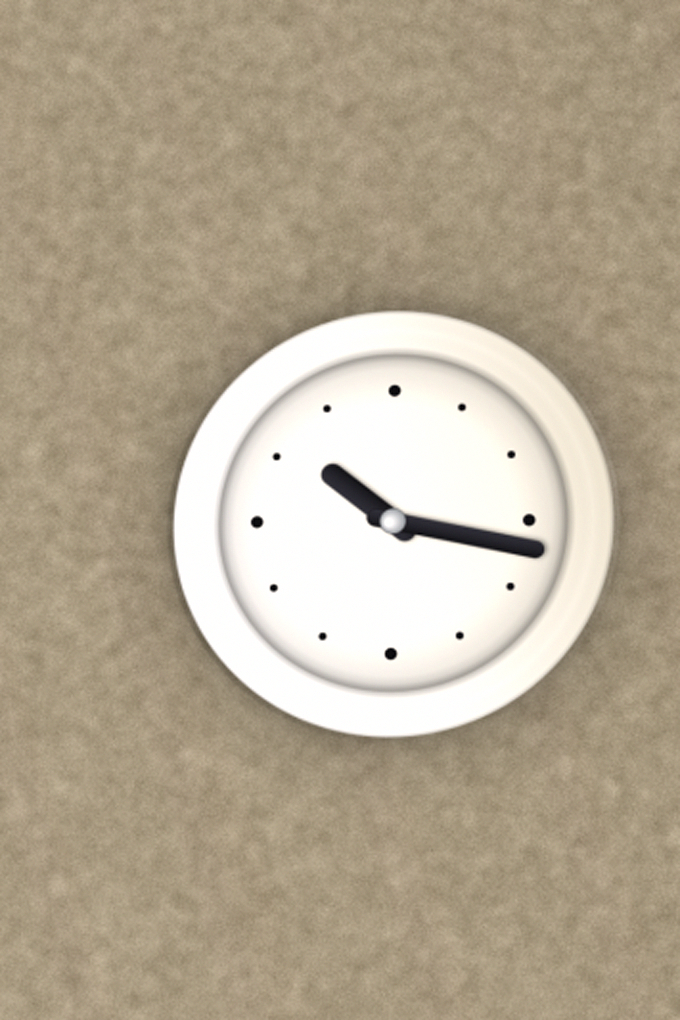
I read {"hour": 10, "minute": 17}
